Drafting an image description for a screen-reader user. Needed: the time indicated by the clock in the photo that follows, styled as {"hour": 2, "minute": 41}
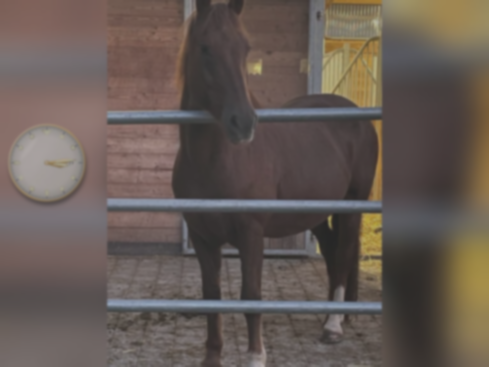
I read {"hour": 3, "minute": 14}
